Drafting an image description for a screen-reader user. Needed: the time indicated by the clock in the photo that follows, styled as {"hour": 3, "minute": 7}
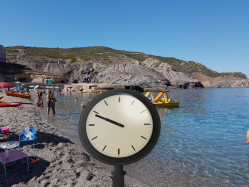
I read {"hour": 9, "minute": 49}
